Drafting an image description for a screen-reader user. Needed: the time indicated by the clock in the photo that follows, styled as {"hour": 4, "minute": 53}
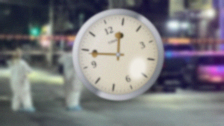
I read {"hour": 12, "minute": 49}
